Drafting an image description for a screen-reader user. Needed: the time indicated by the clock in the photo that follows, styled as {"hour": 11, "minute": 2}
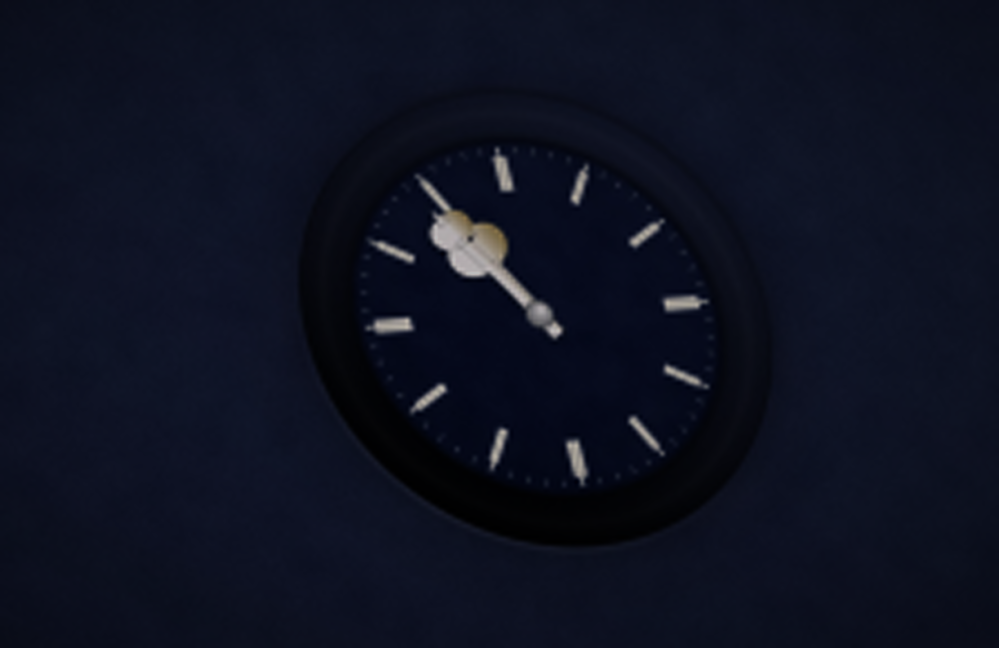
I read {"hour": 10, "minute": 54}
